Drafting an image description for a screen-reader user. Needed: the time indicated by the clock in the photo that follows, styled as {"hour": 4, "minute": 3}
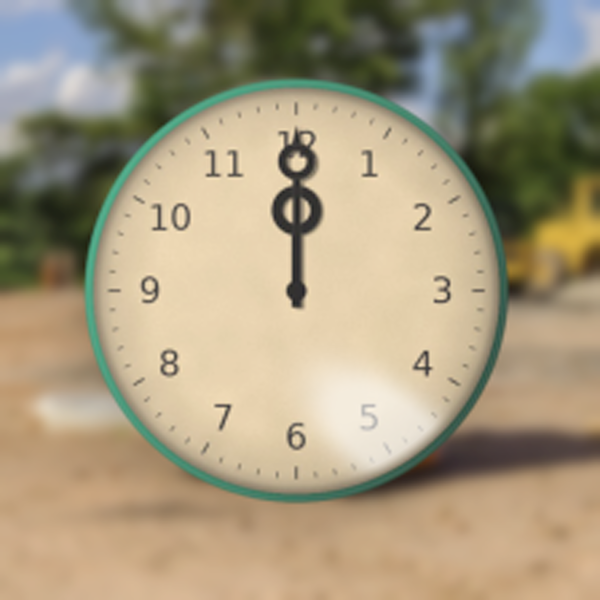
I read {"hour": 12, "minute": 0}
